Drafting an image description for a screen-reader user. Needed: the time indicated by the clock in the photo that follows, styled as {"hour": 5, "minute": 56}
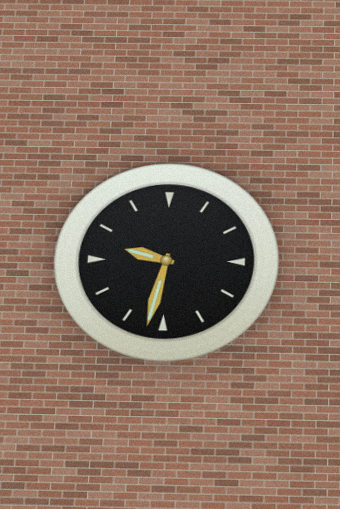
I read {"hour": 9, "minute": 32}
